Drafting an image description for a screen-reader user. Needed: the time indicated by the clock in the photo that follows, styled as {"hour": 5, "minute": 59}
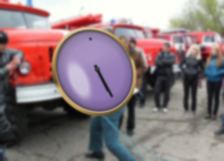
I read {"hour": 5, "minute": 27}
